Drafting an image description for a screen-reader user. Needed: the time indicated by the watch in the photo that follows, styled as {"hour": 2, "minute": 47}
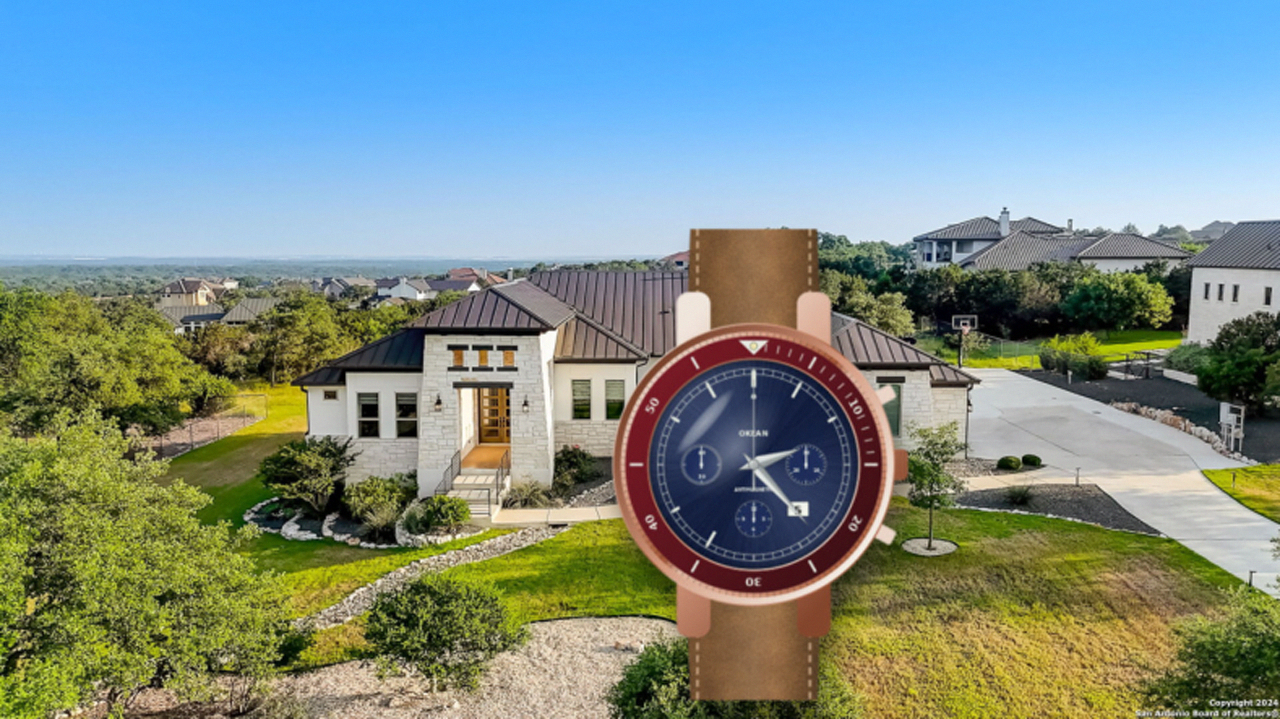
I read {"hour": 2, "minute": 23}
